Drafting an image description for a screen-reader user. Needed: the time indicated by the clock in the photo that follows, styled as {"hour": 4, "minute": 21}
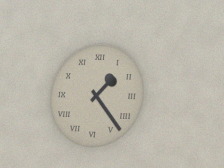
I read {"hour": 1, "minute": 23}
